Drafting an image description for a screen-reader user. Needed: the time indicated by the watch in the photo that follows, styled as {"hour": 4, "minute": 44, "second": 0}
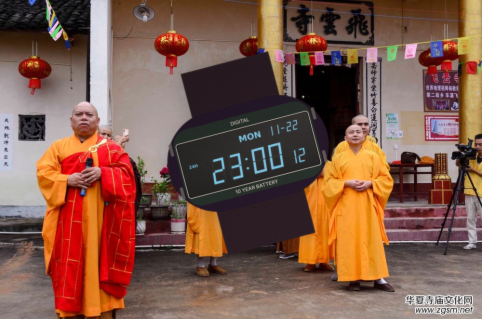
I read {"hour": 23, "minute": 0, "second": 12}
